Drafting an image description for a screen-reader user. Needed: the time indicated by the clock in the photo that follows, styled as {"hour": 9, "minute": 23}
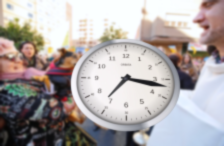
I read {"hour": 7, "minute": 17}
